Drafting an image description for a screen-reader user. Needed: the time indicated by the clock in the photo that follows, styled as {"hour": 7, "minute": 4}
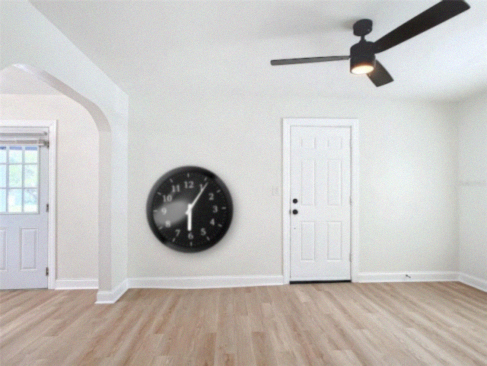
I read {"hour": 6, "minute": 6}
